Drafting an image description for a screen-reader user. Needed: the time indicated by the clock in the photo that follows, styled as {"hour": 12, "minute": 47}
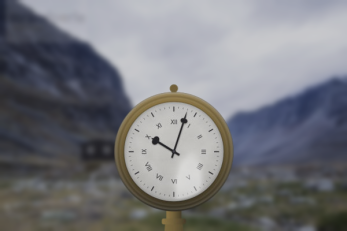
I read {"hour": 10, "minute": 3}
